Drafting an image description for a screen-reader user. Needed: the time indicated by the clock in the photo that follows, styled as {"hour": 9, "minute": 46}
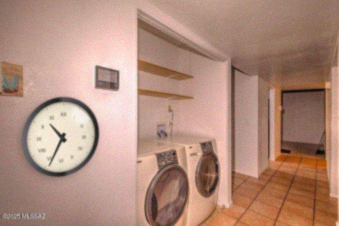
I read {"hour": 10, "minute": 34}
